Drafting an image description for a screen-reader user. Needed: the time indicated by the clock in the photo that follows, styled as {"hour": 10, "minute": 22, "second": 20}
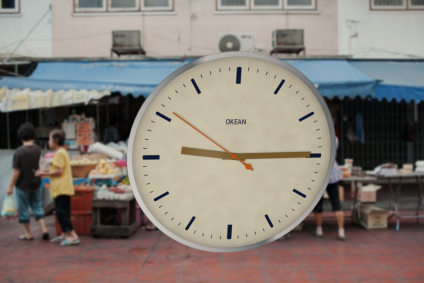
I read {"hour": 9, "minute": 14, "second": 51}
